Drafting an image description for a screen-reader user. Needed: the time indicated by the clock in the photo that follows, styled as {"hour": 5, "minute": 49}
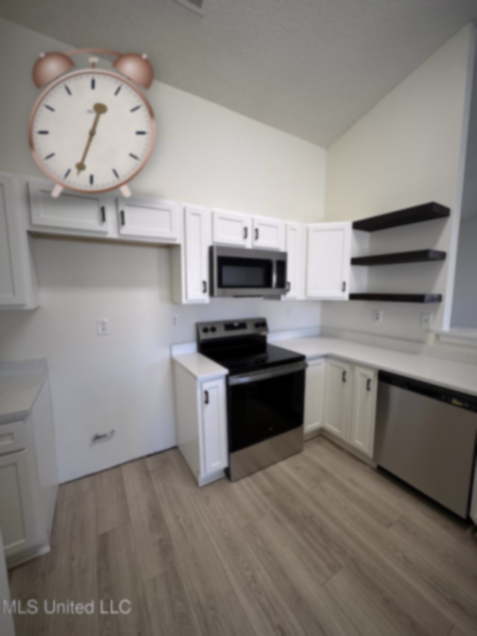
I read {"hour": 12, "minute": 33}
